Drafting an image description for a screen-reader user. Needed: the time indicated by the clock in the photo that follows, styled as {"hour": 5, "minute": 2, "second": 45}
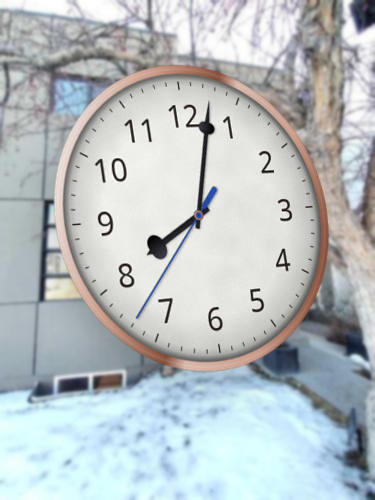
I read {"hour": 8, "minute": 2, "second": 37}
